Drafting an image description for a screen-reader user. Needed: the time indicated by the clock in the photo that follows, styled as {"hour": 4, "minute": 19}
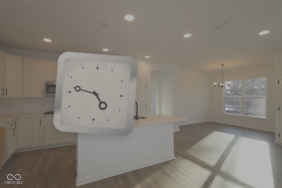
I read {"hour": 4, "minute": 47}
